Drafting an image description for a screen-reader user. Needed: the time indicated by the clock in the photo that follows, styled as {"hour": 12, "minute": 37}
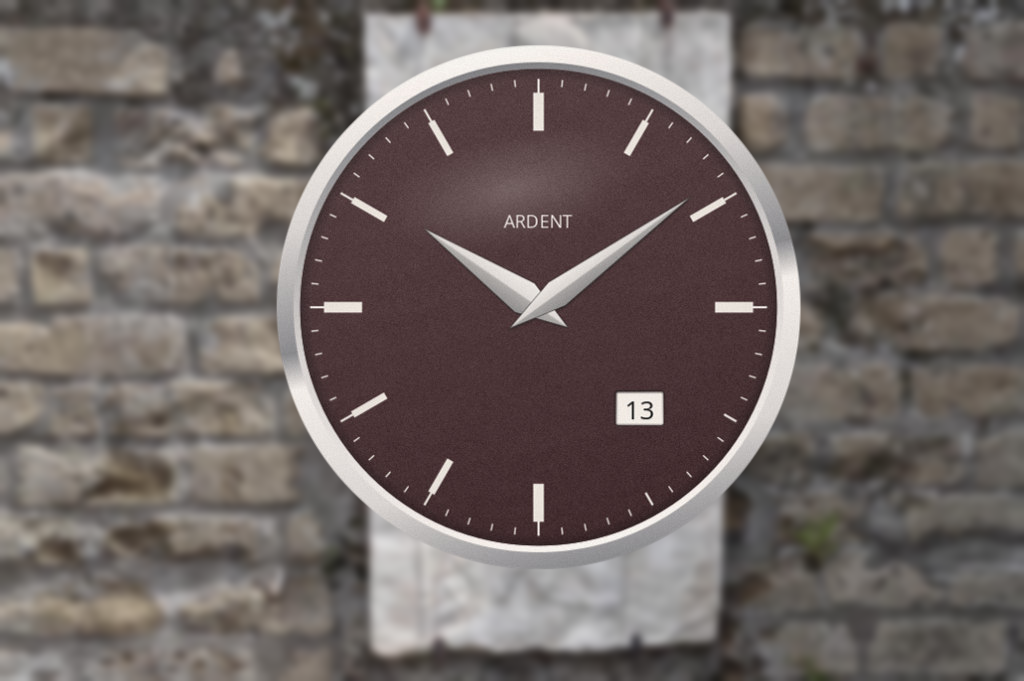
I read {"hour": 10, "minute": 9}
